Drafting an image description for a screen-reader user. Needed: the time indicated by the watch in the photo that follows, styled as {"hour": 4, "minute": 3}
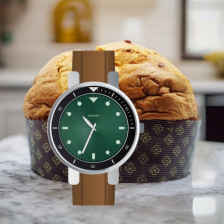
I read {"hour": 10, "minute": 34}
